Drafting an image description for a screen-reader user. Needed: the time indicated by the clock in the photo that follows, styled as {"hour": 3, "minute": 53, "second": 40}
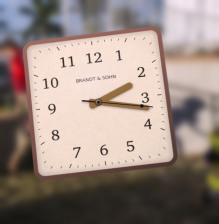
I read {"hour": 2, "minute": 17, "second": 17}
